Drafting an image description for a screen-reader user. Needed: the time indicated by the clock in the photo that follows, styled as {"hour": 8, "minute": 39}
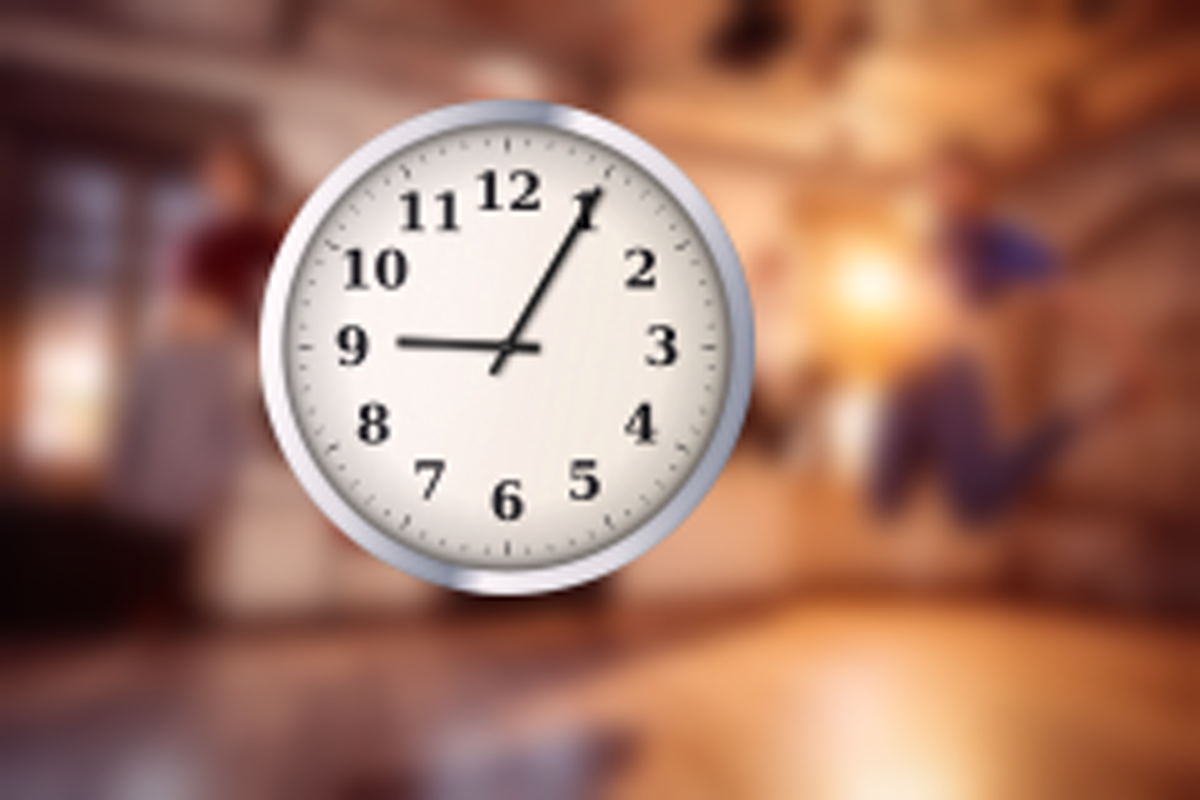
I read {"hour": 9, "minute": 5}
